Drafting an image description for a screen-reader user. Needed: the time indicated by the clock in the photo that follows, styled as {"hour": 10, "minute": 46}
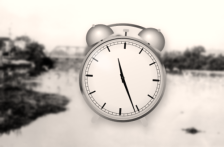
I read {"hour": 11, "minute": 26}
